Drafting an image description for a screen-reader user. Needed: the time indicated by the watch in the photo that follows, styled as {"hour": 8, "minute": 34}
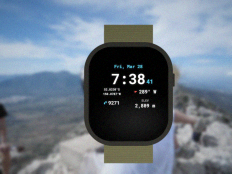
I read {"hour": 7, "minute": 38}
